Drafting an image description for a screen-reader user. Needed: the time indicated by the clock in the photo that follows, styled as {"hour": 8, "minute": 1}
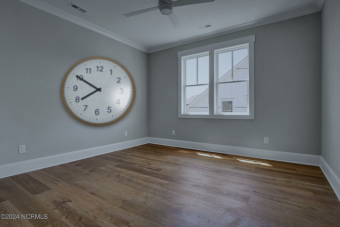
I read {"hour": 7, "minute": 50}
